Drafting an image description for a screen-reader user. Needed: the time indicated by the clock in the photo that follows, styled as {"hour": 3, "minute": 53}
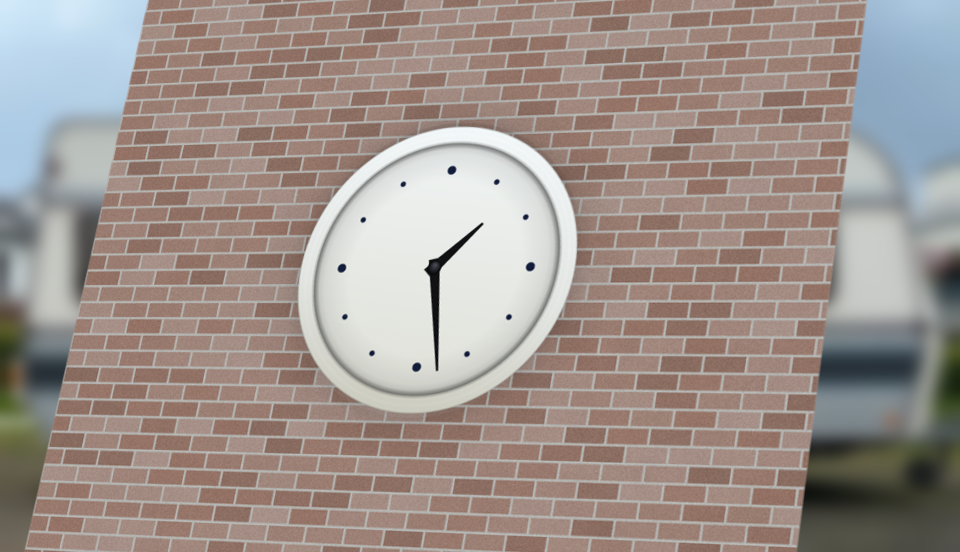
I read {"hour": 1, "minute": 28}
